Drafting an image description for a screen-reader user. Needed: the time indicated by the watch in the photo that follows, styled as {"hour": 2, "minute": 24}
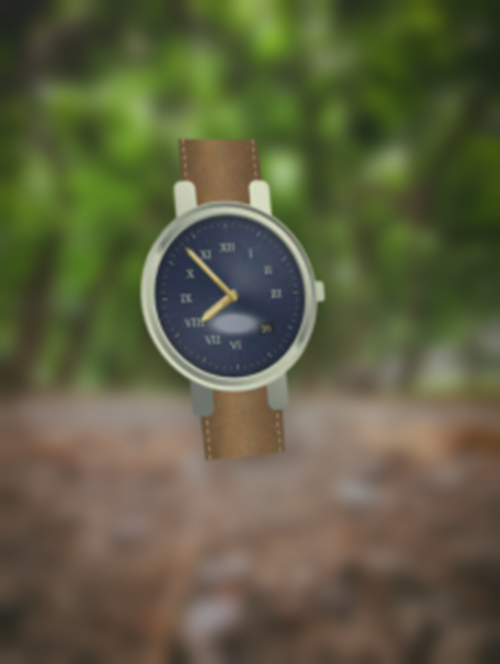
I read {"hour": 7, "minute": 53}
